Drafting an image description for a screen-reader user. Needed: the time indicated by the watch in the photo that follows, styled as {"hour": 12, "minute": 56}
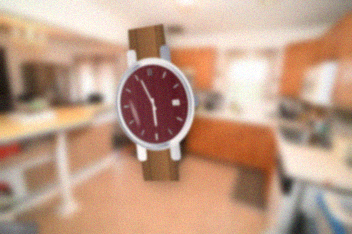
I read {"hour": 5, "minute": 56}
